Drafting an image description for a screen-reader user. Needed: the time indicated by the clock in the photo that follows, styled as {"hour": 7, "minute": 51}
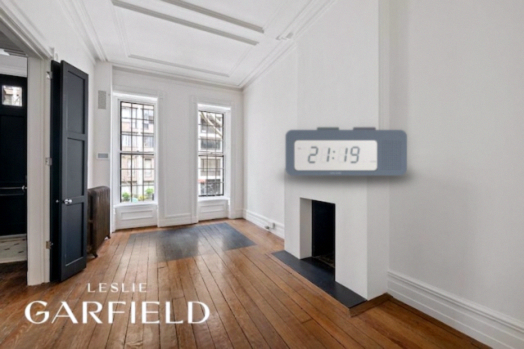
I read {"hour": 21, "minute": 19}
